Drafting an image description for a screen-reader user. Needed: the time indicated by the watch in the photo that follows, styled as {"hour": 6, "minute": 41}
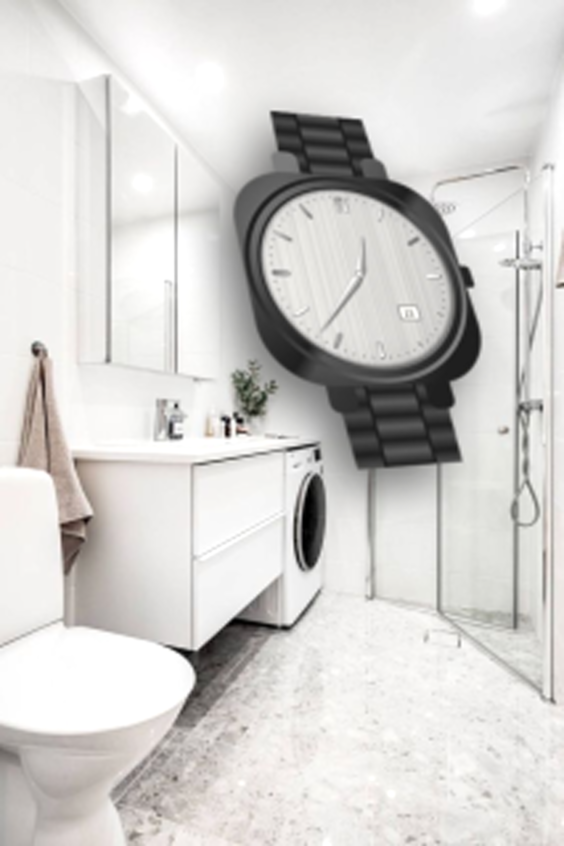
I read {"hour": 12, "minute": 37}
